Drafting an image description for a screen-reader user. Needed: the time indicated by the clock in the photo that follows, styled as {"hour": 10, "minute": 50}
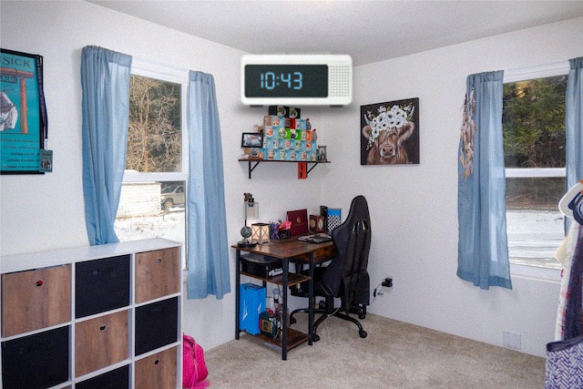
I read {"hour": 10, "minute": 43}
